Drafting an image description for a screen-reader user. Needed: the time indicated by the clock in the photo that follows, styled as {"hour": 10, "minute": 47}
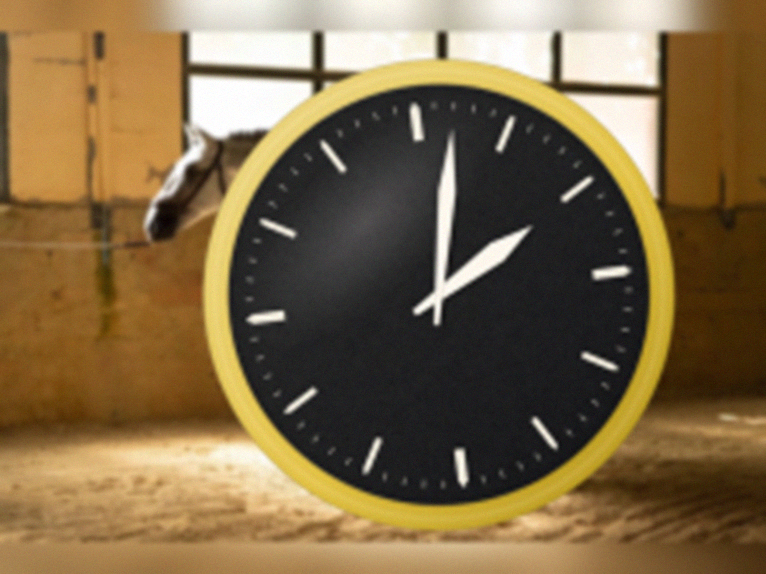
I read {"hour": 2, "minute": 2}
